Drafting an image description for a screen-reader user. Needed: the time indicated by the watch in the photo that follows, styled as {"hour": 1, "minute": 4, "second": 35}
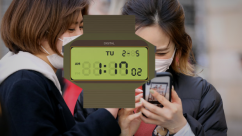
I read {"hour": 1, "minute": 17, "second": 2}
